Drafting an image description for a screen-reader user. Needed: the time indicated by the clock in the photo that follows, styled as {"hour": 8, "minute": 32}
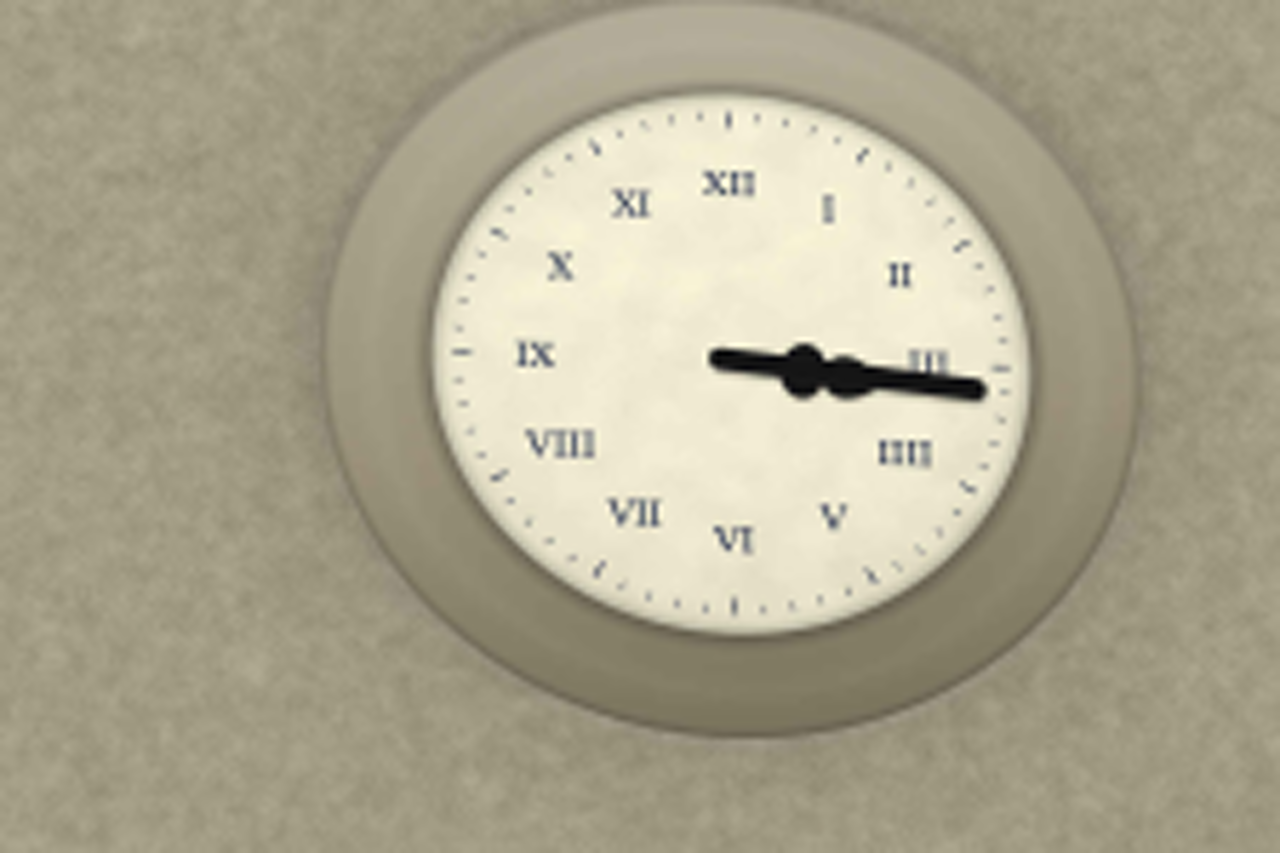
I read {"hour": 3, "minute": 16}
